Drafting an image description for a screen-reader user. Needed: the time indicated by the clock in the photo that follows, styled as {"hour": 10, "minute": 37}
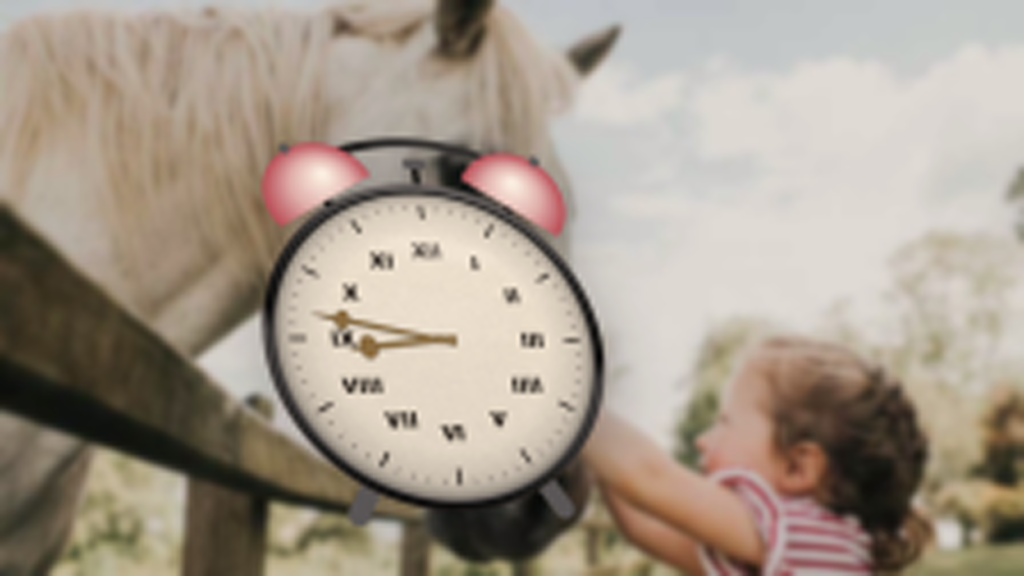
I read {"hour": 8, "minute": 47}
